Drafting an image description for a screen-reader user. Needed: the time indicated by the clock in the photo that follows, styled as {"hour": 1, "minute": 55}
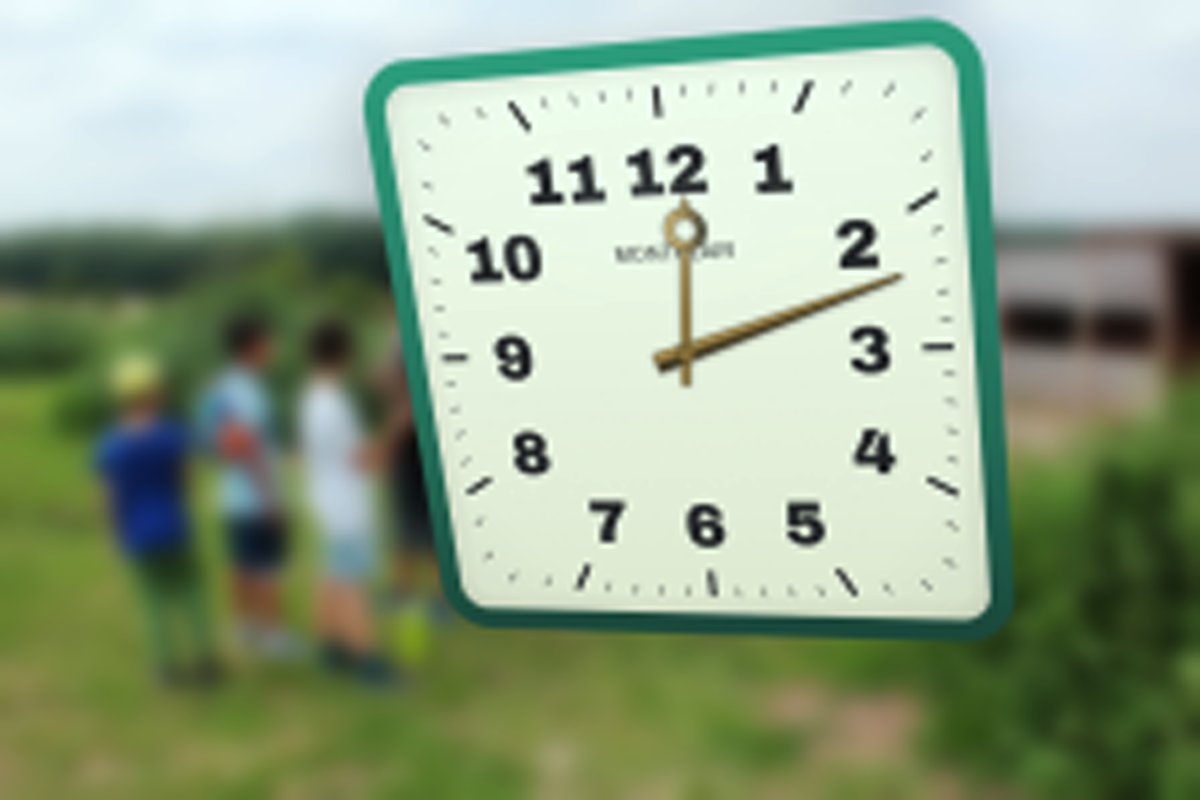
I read {"hour": 12, "minute": 12}
